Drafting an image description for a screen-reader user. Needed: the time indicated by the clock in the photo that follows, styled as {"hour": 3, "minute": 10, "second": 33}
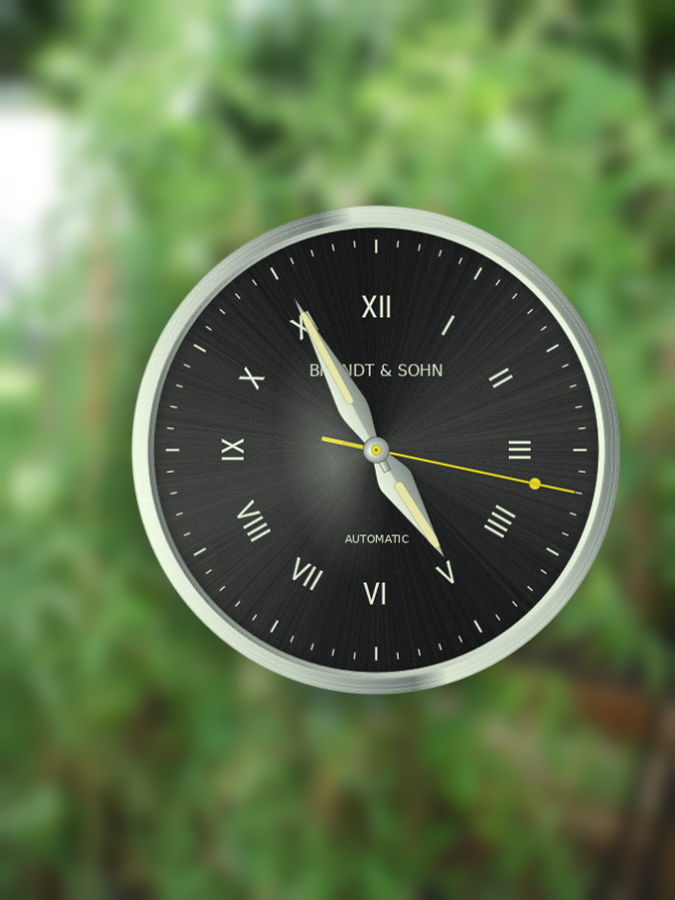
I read {"hour": 4, "minute": 55, "second": 17}
